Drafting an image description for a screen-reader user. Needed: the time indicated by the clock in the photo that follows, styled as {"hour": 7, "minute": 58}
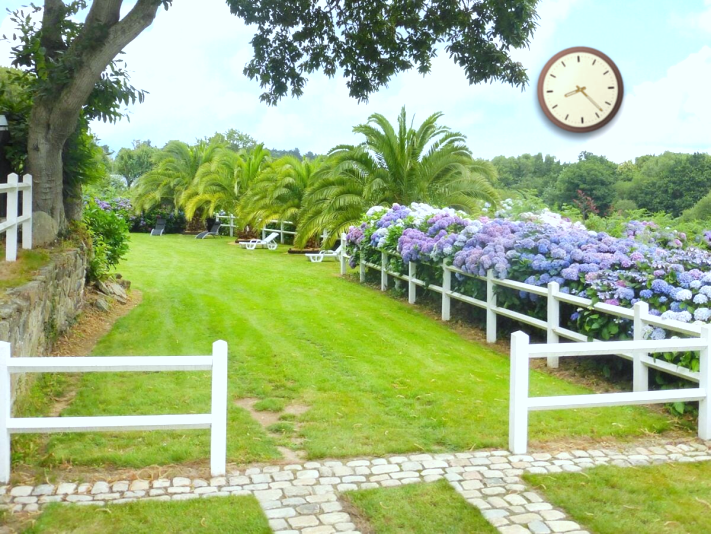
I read {"hour": 8, "minute": 23}
